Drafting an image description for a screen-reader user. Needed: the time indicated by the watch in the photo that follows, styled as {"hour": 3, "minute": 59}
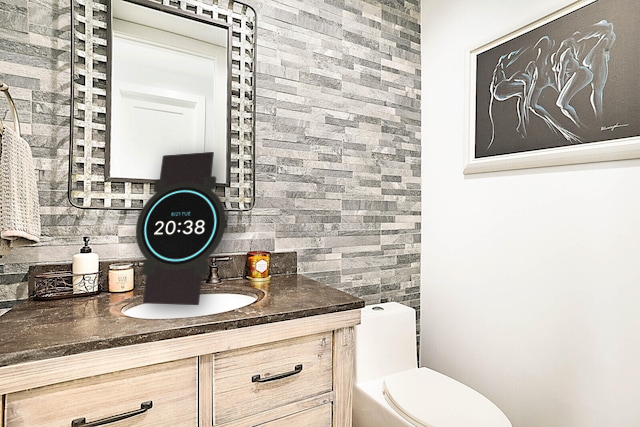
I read {"hour": 20, "minute": 38}
